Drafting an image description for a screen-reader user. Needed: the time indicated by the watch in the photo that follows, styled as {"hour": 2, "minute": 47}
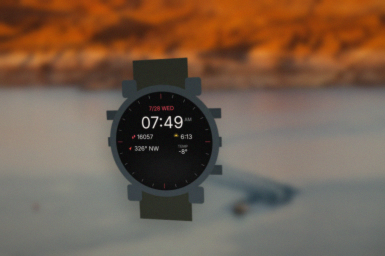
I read {"hour": 7, "minute": 49}
